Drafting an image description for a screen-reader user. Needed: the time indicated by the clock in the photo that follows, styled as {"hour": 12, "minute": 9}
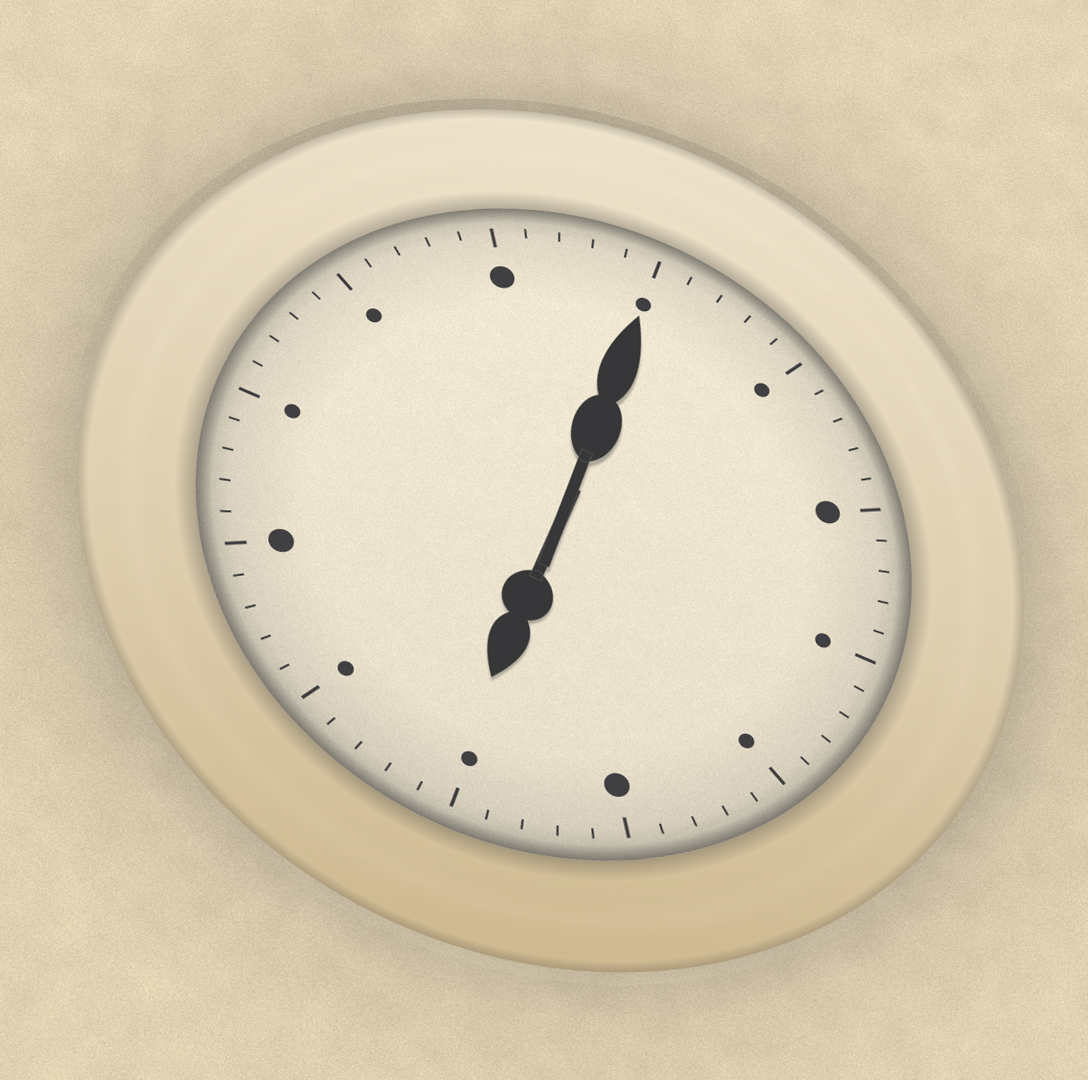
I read {"hour": 7, "minute": 5}
